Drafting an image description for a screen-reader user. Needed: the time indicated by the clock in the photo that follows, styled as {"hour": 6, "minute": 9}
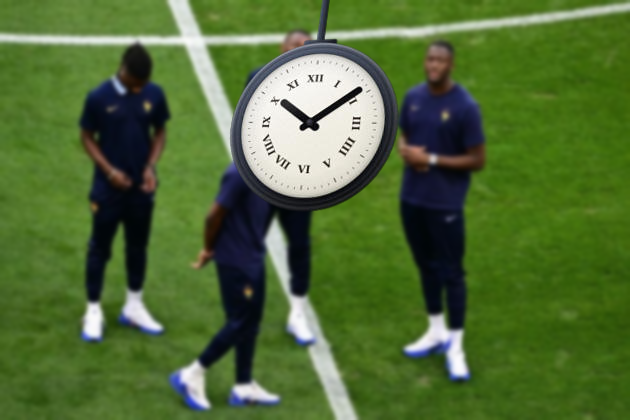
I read {"hour": 10, "minute": 9}
